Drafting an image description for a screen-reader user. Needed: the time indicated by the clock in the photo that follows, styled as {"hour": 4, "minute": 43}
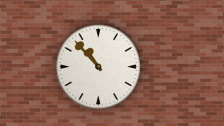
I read {"hour": 10, "minute": 53}
